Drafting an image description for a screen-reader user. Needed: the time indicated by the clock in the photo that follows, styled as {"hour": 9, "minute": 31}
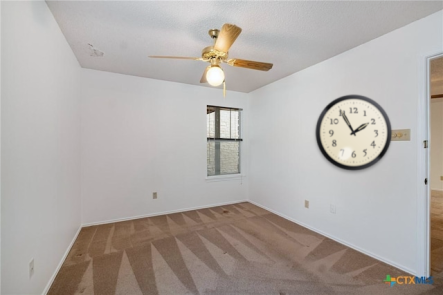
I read {"hour": 1, "minute": 55}
